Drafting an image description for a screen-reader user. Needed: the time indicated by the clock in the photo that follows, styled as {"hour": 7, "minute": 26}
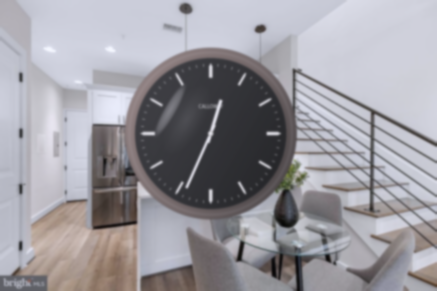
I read {"hour": 12, "minute": 34}
